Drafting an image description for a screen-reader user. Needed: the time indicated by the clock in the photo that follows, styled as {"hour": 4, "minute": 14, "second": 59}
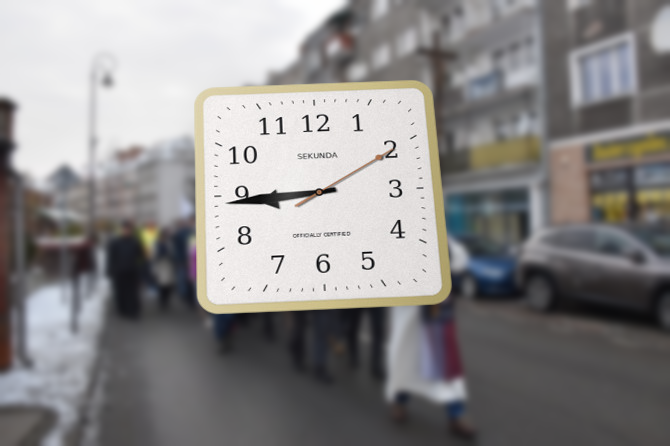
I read {"hour": 8, "minute": 44, "second": 10}
